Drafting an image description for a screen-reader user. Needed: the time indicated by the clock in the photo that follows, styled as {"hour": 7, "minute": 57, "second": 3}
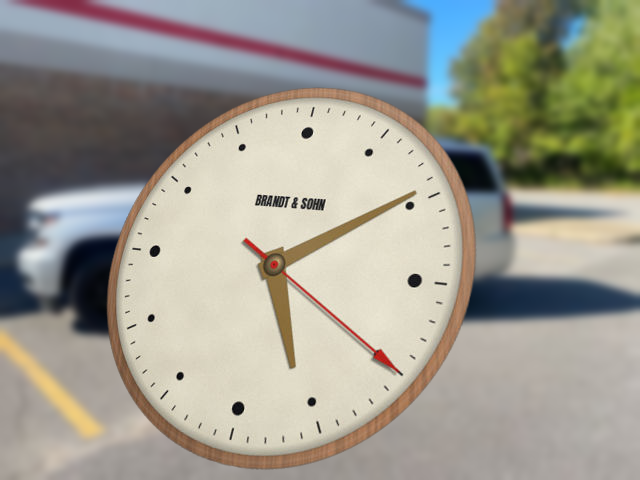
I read {"hour": 5, "minute": 9, "second": 20}
